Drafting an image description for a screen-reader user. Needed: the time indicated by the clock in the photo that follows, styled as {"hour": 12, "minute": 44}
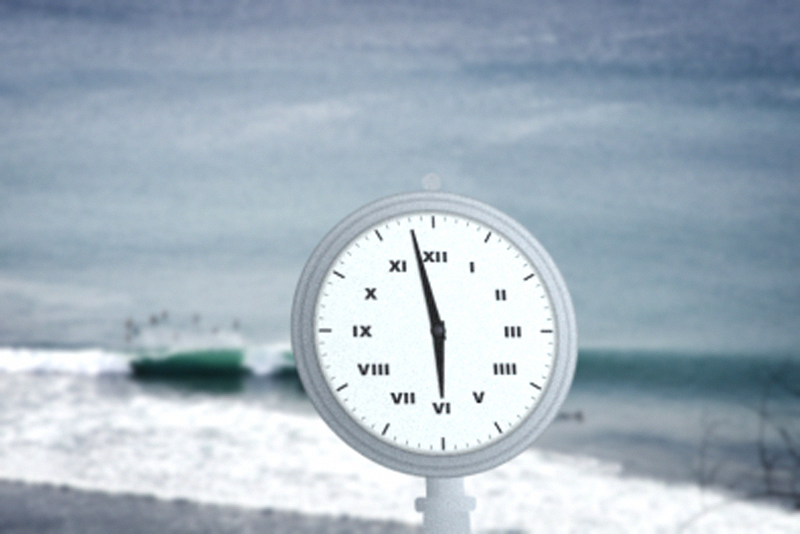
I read {"hour": 5, "minute": 58}
